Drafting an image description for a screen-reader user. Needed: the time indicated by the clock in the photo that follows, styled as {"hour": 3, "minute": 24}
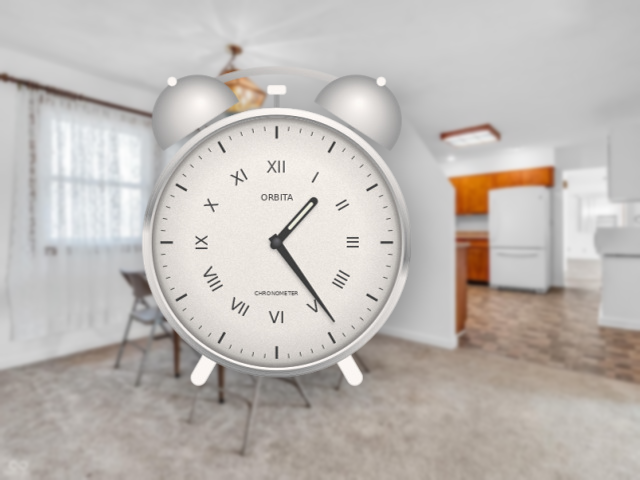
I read {"hour": 1, "minute": 24}
